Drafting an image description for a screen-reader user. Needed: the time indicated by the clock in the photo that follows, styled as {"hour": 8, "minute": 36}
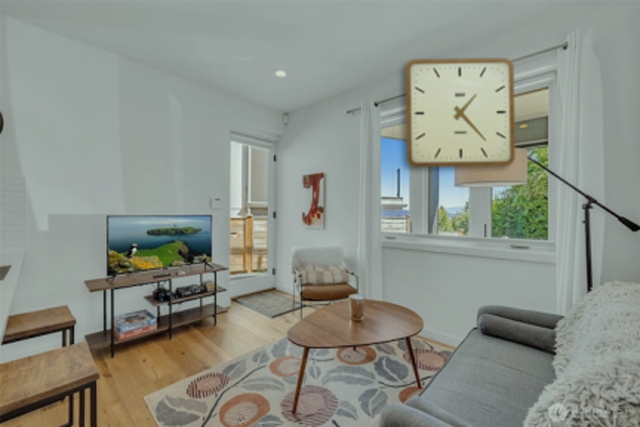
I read {"hour": 1, "minute": 23}
